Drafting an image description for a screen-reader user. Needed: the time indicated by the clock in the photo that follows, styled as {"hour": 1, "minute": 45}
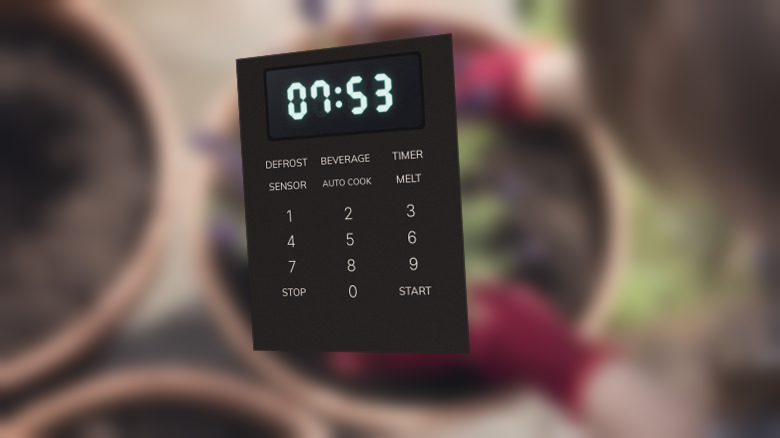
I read {"hour": 7, "minute": 53}
